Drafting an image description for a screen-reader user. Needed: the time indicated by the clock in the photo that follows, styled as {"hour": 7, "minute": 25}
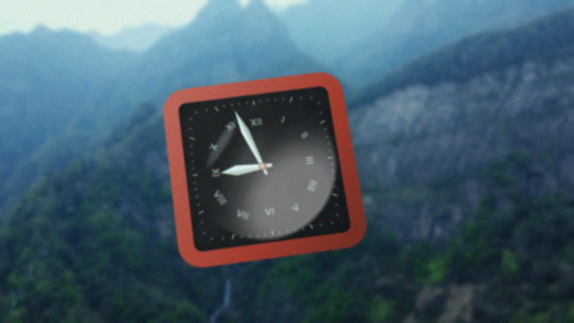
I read {"hour": 8, "minute": 57}
